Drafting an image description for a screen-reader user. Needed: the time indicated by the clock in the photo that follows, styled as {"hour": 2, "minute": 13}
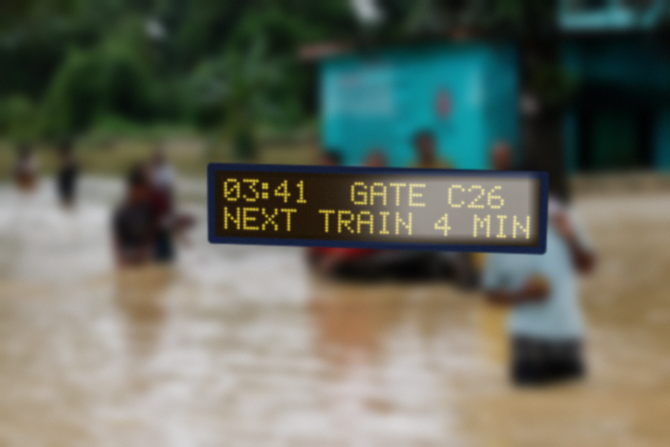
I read {"hour": 3, "minute": 41}
